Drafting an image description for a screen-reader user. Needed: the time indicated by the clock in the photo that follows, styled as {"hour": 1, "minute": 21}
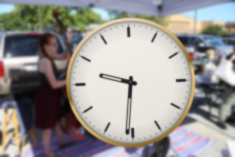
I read {"hour": 9, "minute": 31}
